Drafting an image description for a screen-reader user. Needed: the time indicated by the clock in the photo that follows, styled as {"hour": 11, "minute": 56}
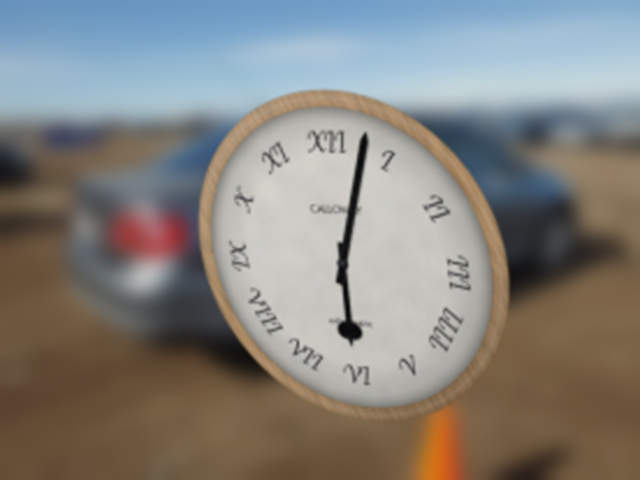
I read {"hour": 6, "minute": 3}
